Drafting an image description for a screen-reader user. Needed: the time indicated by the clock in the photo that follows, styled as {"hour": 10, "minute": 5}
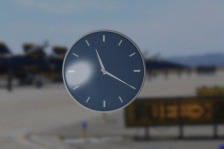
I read {"hour": 11, "minute": 20}
